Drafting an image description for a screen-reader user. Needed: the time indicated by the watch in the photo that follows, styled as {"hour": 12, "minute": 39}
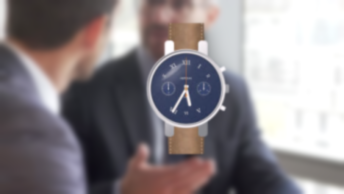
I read {"hour": 5, "minute": 35}
